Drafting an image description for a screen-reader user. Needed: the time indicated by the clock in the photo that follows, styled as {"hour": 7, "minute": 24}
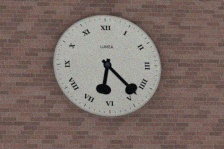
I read {"hour": 6, "minute": 23}
